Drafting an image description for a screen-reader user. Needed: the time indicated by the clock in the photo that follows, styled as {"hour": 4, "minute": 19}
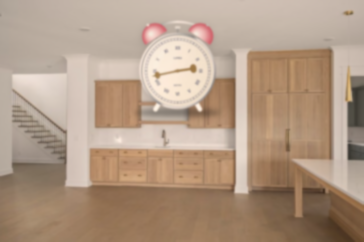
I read {"hour": 2, "minute": 43}
